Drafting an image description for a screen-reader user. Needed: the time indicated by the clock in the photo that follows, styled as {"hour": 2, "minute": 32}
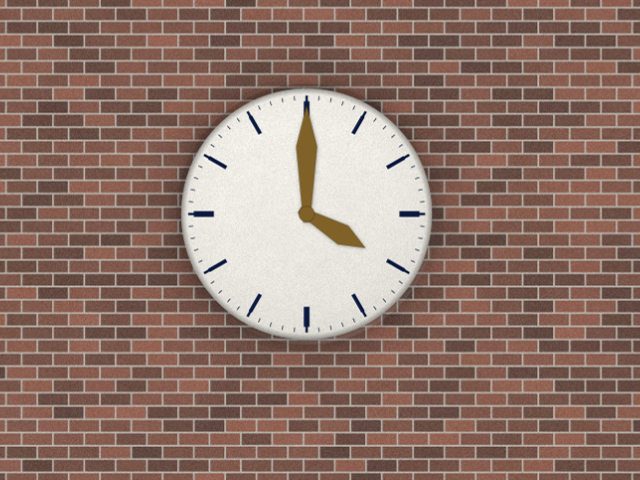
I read {"hour": 4, "minute": 0}
